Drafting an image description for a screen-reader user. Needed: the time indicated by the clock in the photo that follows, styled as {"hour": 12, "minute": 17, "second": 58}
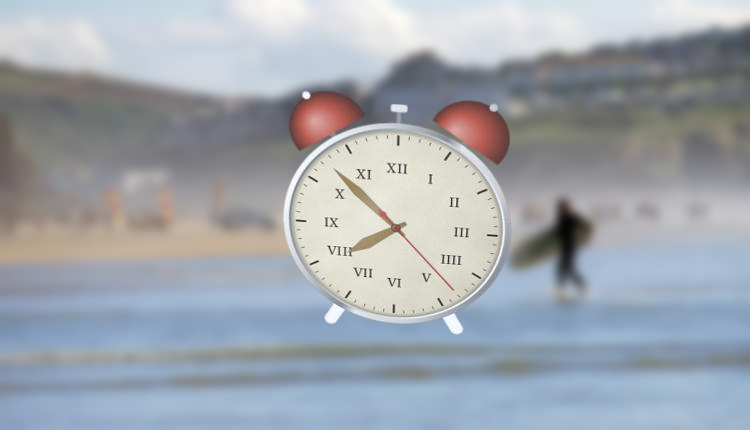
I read {"hour": 7, "minute": 52, "second": 23}
